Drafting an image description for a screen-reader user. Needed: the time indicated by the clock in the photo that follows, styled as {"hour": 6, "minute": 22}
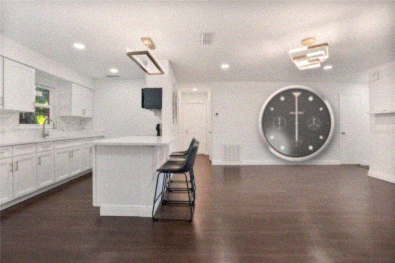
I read {"hour": 6, "minute": 0}
